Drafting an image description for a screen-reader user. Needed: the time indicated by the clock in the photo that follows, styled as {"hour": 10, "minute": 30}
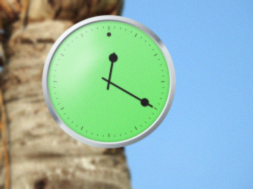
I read {"hour": 12, "minute": 20}
